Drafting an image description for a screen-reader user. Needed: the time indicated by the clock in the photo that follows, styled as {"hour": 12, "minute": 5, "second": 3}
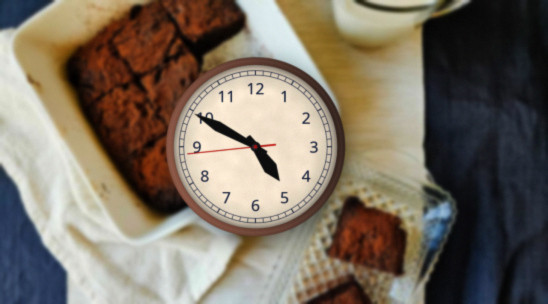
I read {"hour": 4, "minute": 49, "second": 44}
